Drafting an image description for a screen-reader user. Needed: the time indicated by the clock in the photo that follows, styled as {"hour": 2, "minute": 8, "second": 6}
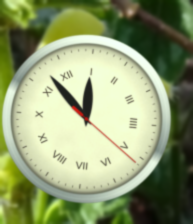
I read {"hour": 12, "minute": 57, "second": 26}
